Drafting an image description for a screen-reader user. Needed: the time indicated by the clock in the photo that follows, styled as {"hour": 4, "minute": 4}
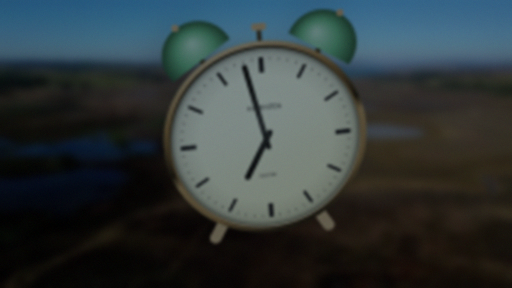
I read {"hour": 6, "minute": 58}
